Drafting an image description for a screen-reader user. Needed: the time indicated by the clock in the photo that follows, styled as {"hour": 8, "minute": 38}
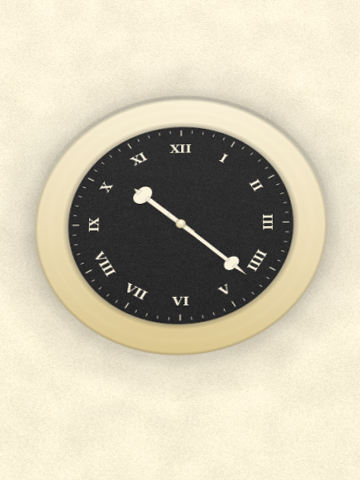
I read {"hour": 10, "minute": 22}
